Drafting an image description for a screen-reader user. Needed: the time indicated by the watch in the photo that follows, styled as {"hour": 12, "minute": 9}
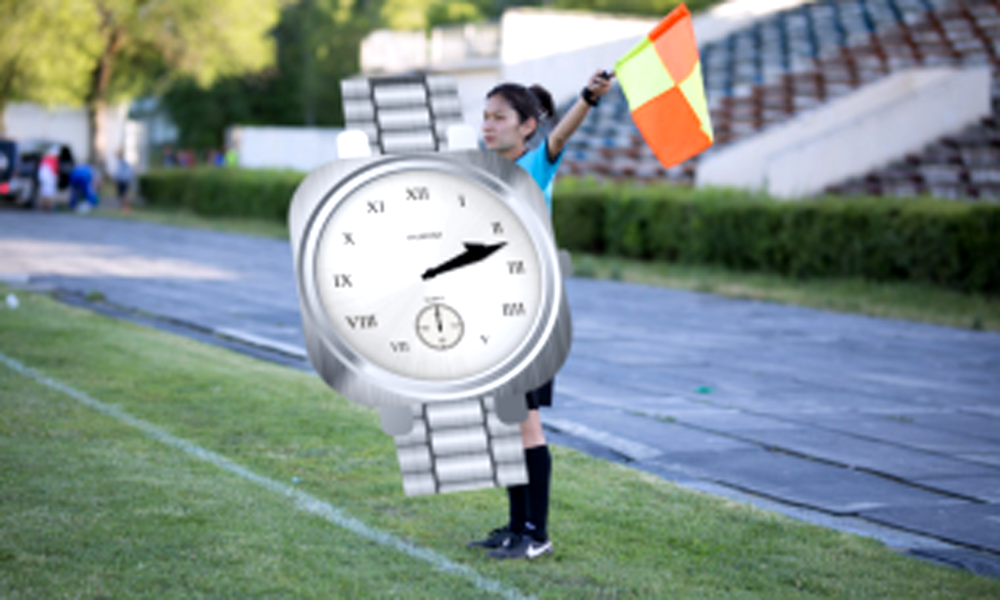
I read {"hour": 2, "minute": 12}
